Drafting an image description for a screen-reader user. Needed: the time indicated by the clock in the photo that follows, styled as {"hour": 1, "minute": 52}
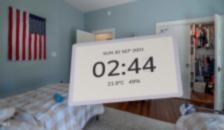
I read {"hour": 2, "minute": 44}
